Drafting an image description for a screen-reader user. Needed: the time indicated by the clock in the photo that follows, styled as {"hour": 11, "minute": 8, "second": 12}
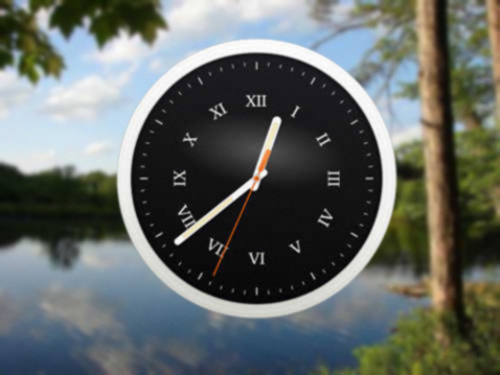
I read {"hour": 12, "minute": 38, "second": 34}
